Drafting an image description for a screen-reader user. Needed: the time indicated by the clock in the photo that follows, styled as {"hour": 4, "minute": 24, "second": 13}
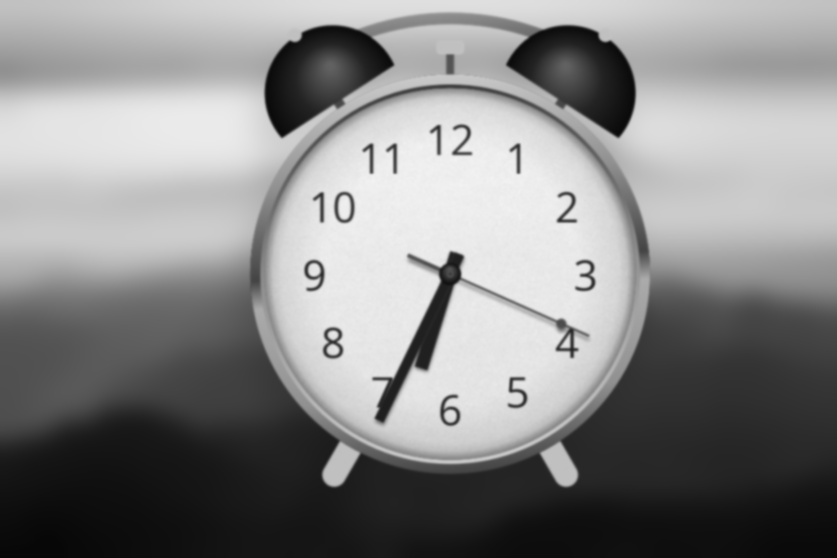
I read {"hour": 6, "minute": 34, "second": 19}
